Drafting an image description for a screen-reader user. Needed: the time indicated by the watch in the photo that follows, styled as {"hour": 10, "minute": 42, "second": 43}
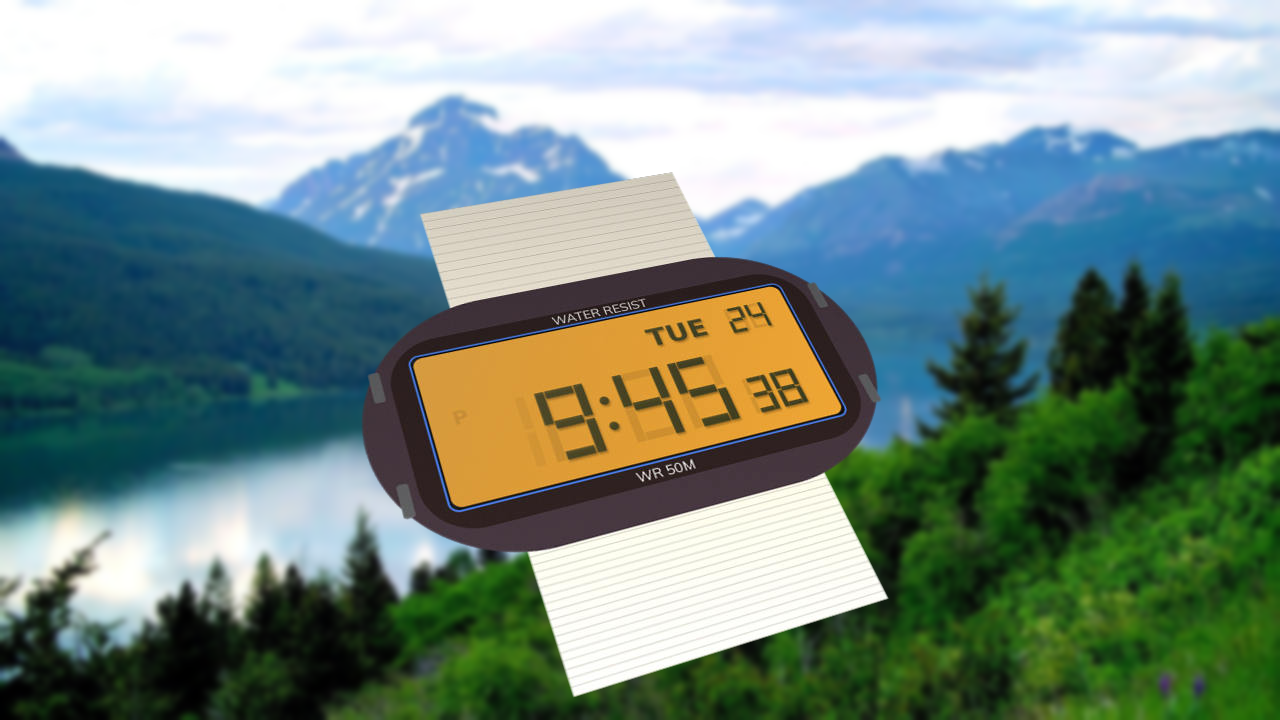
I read {"hour": 9, "minute": 45, "second": 38}
